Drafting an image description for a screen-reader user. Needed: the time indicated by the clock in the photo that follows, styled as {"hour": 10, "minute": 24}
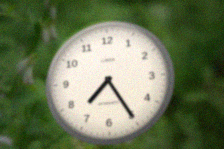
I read {"hour": 7, "minute": 25}
